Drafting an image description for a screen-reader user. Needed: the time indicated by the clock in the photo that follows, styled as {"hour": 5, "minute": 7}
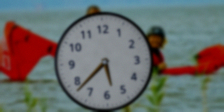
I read {"hour": 5, "minute": 38}
